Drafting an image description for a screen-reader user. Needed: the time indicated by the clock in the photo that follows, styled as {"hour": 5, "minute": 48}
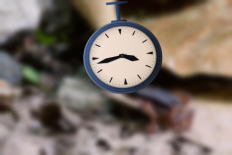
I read {"hour": 3, "minute": 43}
